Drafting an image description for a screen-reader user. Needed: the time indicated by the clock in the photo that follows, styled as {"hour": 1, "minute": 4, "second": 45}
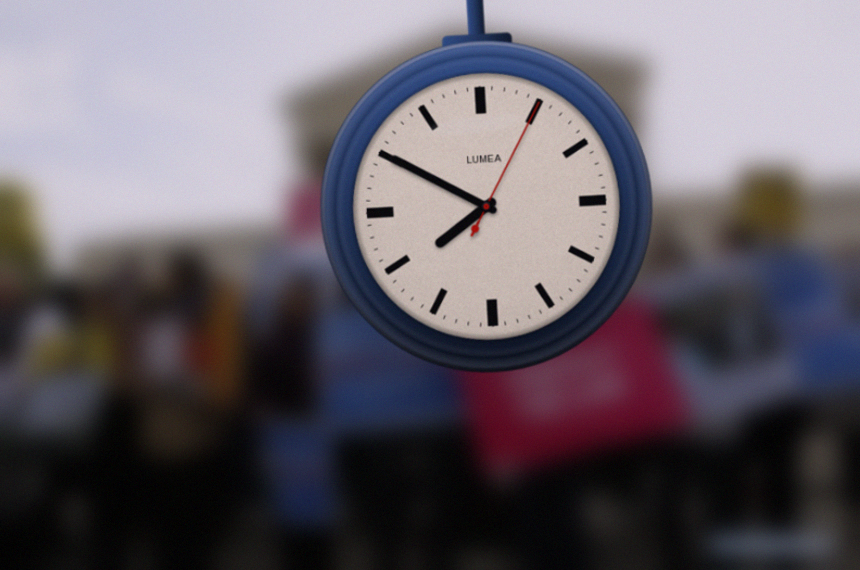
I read {"hour": 7, "minute": 50, "second": 5}
